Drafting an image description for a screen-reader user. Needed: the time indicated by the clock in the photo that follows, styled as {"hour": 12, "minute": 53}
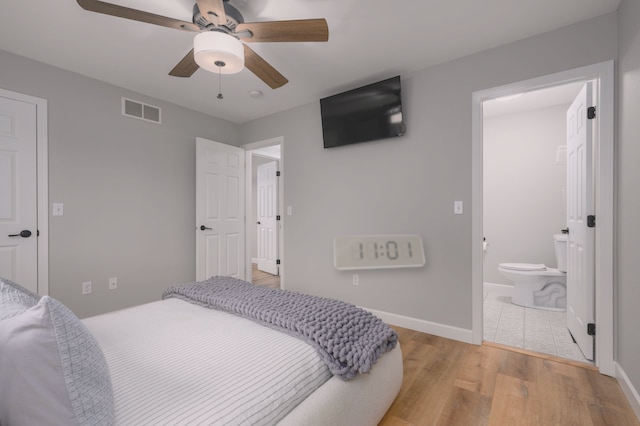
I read {"hour": 11, "minute": 1}
